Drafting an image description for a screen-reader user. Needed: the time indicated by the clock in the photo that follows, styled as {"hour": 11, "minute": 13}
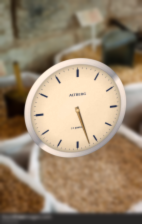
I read {"hour": 5, "minute": 27}
